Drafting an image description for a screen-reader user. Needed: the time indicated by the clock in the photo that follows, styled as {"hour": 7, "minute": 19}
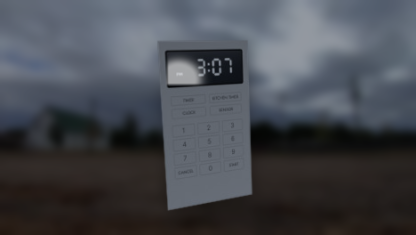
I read {"hour": 3, "minute": 7}
